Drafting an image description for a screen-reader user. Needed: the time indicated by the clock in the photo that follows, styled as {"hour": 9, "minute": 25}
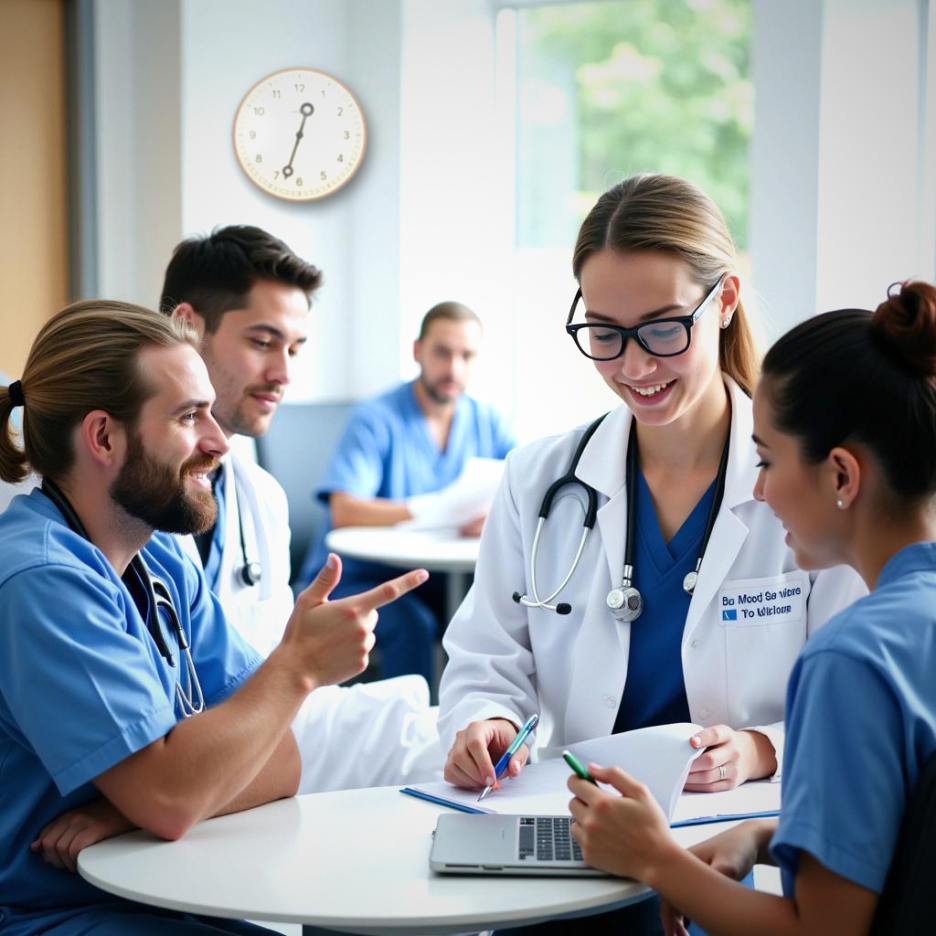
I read {"hour": 12, "minute": 33}
